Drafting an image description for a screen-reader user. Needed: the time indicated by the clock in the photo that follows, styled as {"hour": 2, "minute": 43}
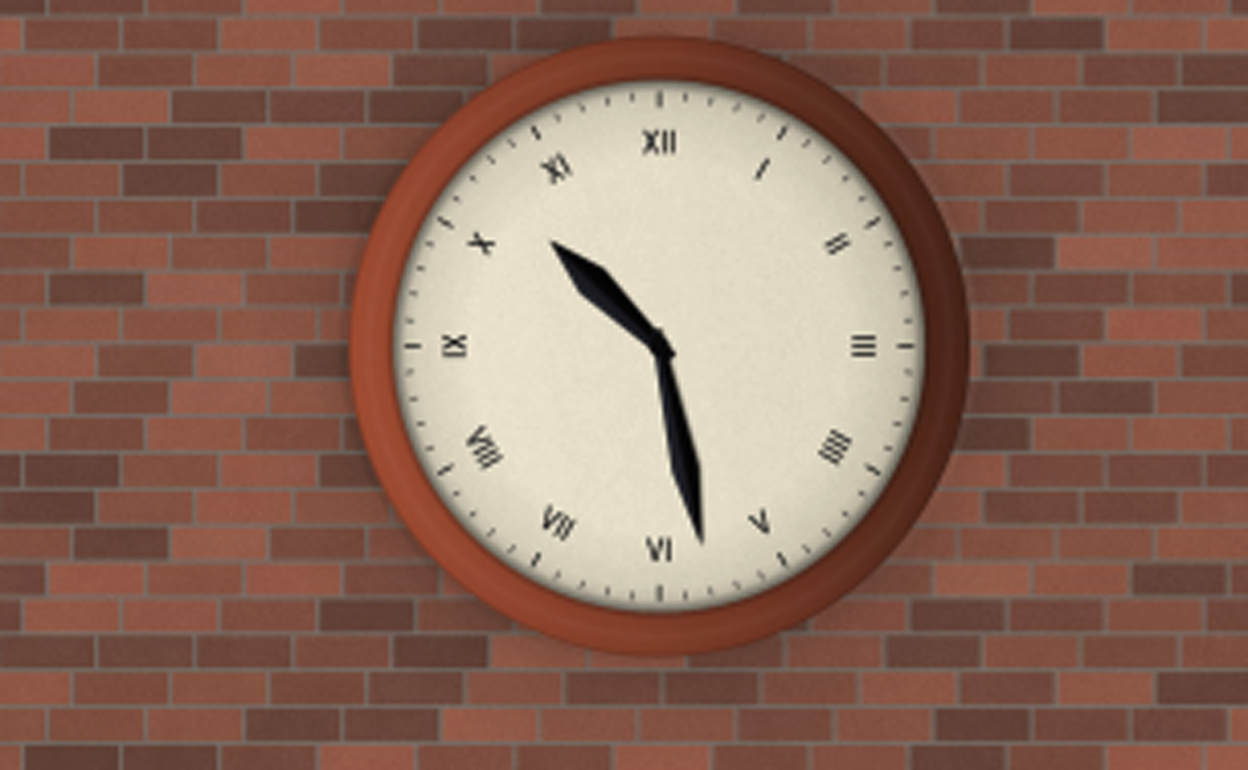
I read {"hour": 10, "minute": 28}
